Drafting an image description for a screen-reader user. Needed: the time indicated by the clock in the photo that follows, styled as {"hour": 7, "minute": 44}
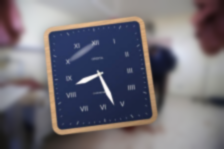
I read {"hour": 8, "minute": 27}
